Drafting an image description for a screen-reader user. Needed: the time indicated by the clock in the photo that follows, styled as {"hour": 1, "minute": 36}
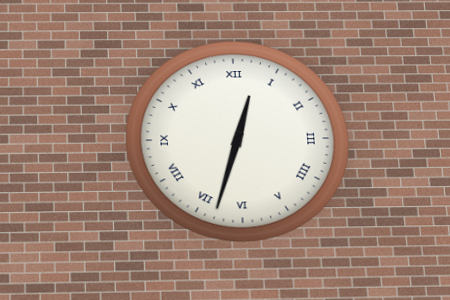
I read {"hour": 12, "minute": 33}
